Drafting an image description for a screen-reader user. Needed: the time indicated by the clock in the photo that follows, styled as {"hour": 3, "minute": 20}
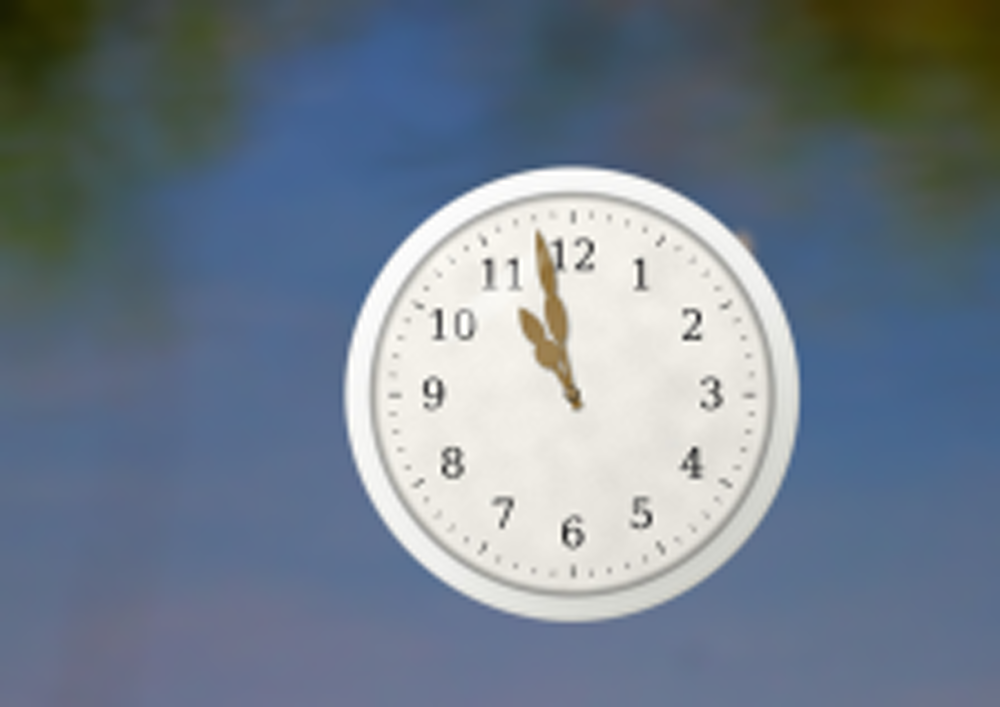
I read {"hour": 10, "minute": 58}
